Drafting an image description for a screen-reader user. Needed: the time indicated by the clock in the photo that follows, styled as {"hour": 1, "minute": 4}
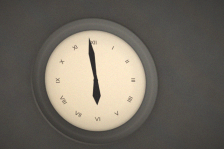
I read {"hour": 5, "minute": 59}
